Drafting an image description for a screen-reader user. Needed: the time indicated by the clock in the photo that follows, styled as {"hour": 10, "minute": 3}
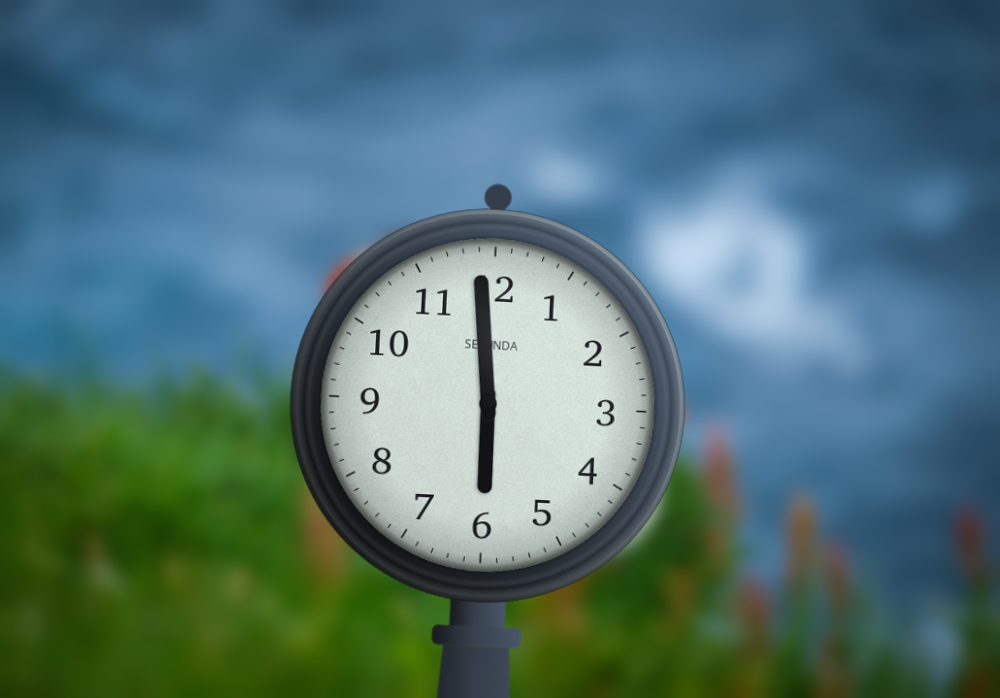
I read {"hour": 5, "minute": 59}
